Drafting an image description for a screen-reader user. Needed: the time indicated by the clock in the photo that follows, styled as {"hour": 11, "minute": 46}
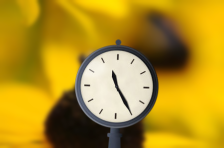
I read {"hour": 11, "minute": 25}
